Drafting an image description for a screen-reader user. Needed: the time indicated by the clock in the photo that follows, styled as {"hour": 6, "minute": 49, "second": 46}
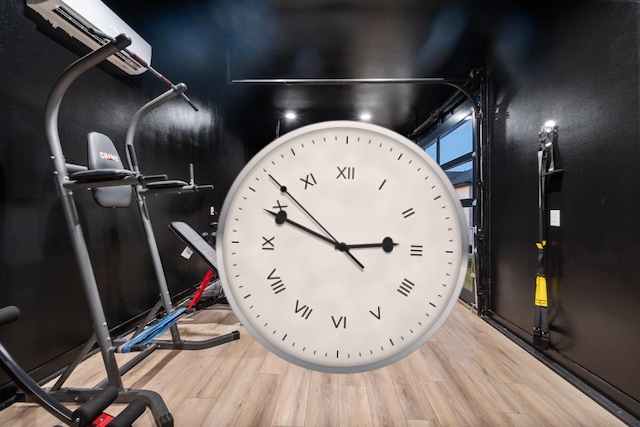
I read {"hour": 2, "minute": 48, "second": 52}
